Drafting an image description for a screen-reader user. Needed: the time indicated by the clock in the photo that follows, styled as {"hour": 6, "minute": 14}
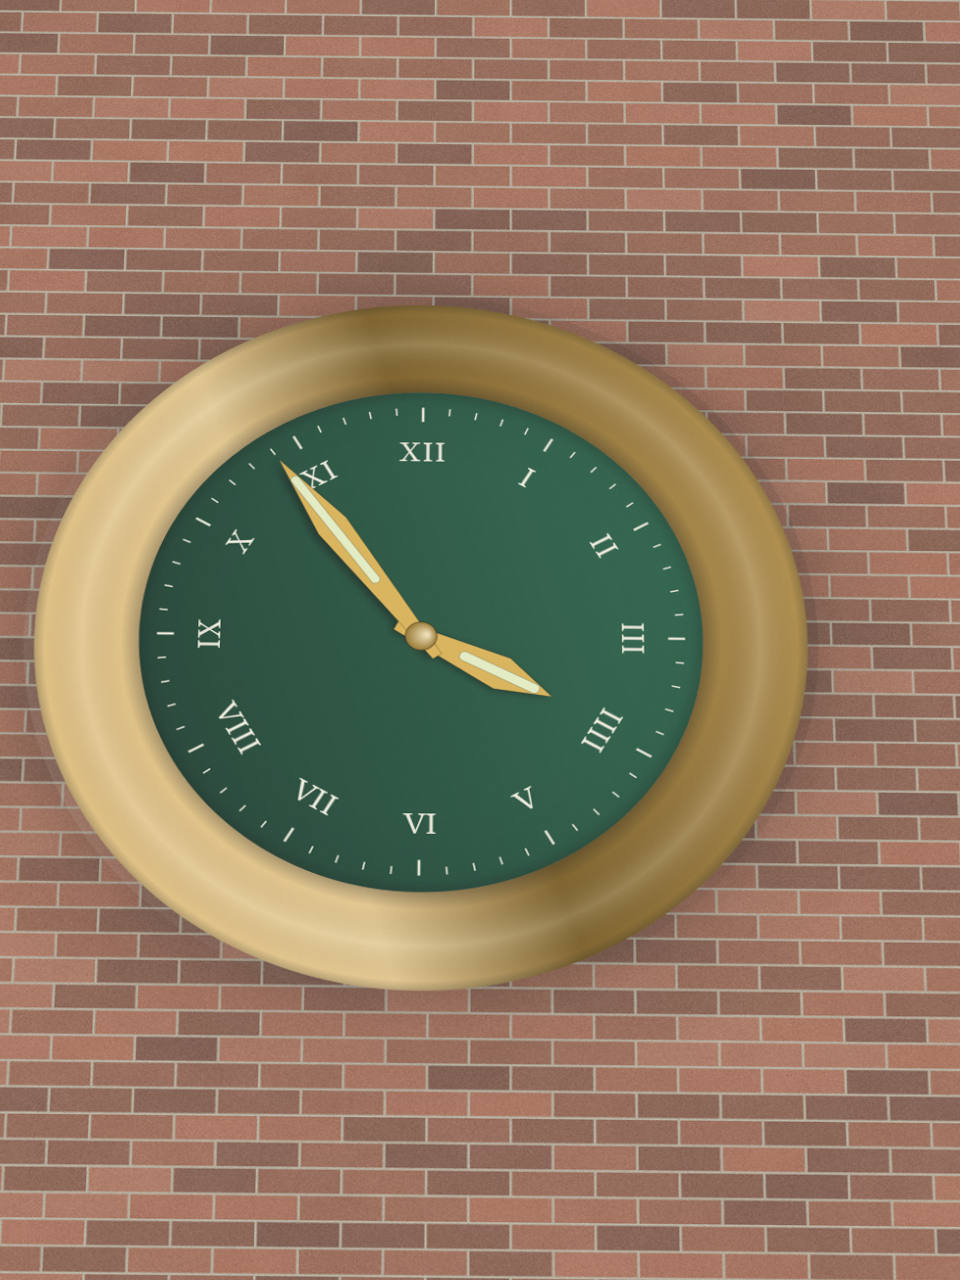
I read {"hour": 3, "minute": 54}
